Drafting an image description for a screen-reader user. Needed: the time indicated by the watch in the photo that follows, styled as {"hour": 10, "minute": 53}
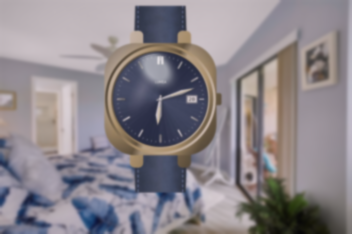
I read {"hour": 6, "minute": 12}
